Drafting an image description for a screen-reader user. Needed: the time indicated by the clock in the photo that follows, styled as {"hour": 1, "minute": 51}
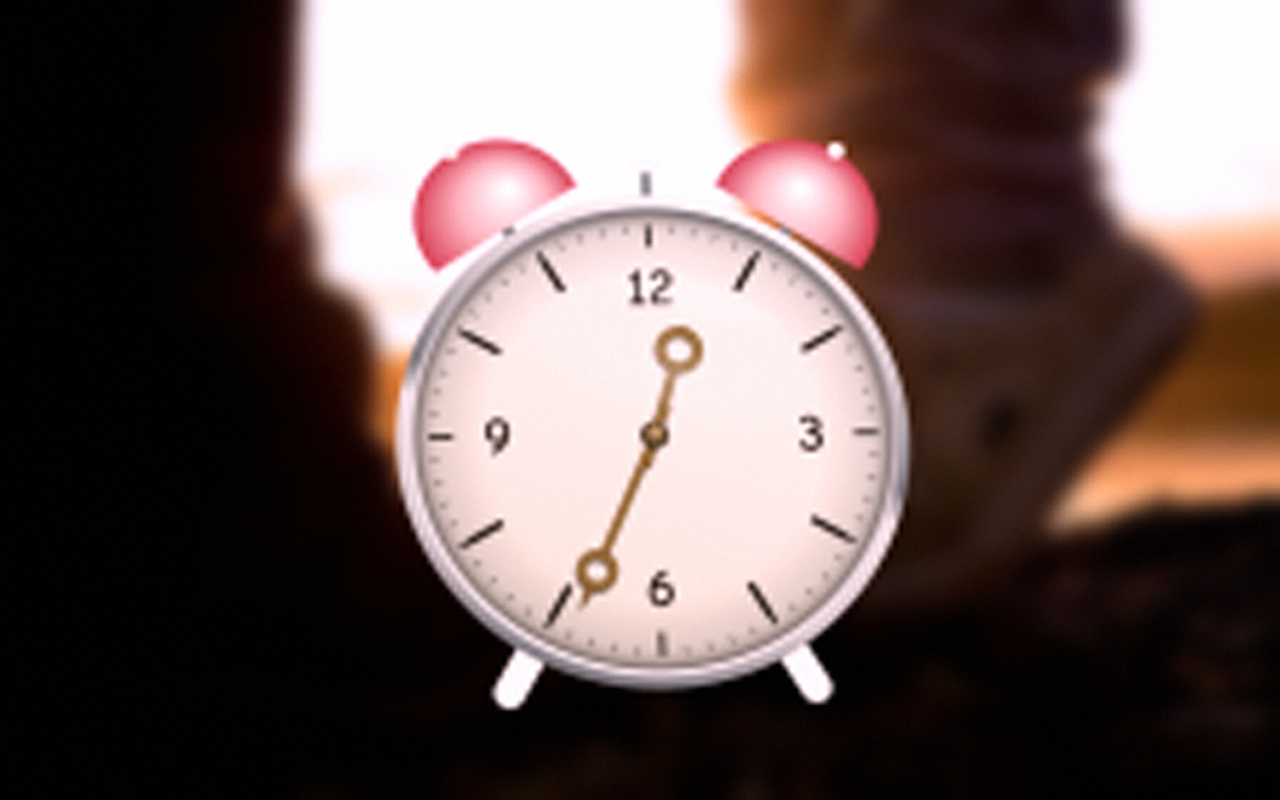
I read {"hour": 12, "minute": 34}
